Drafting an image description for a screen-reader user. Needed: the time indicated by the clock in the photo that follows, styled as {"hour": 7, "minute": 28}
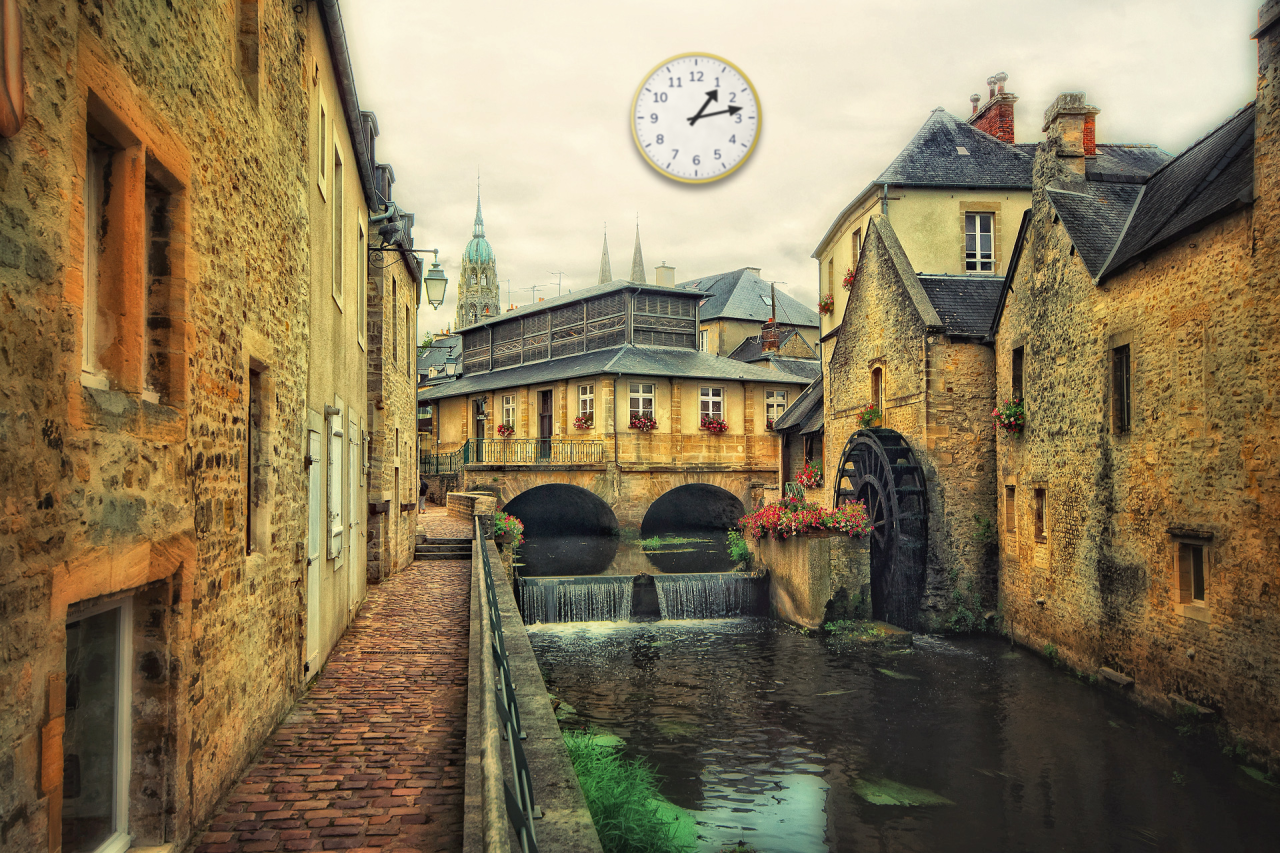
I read {"hour": 1, "minute": 13}
